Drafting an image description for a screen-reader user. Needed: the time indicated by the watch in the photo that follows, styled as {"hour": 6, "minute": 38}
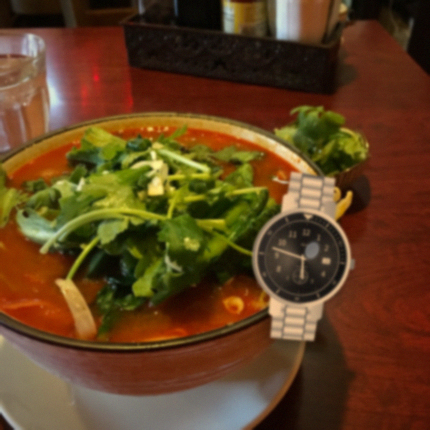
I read {"hour": 5, "minute": 47}
